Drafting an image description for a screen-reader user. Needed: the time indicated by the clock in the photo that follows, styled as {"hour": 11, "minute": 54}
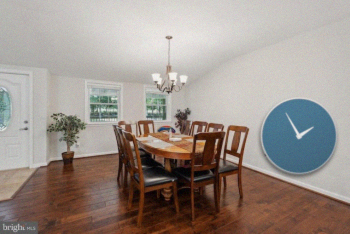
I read {"hour": 1, "minute": 55}
